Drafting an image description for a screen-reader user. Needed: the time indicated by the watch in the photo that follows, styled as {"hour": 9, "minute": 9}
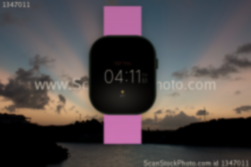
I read {"hour": 4, "minute": 11}
